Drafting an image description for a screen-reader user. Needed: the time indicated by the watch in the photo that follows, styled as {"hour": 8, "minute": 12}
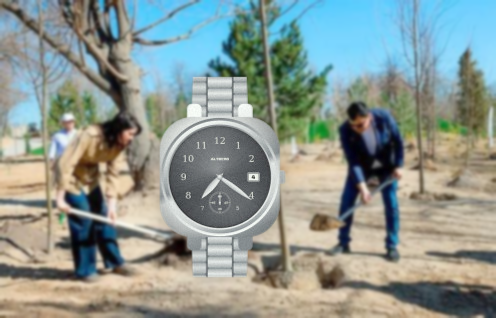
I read {"hour": 7, "minute": 21}
